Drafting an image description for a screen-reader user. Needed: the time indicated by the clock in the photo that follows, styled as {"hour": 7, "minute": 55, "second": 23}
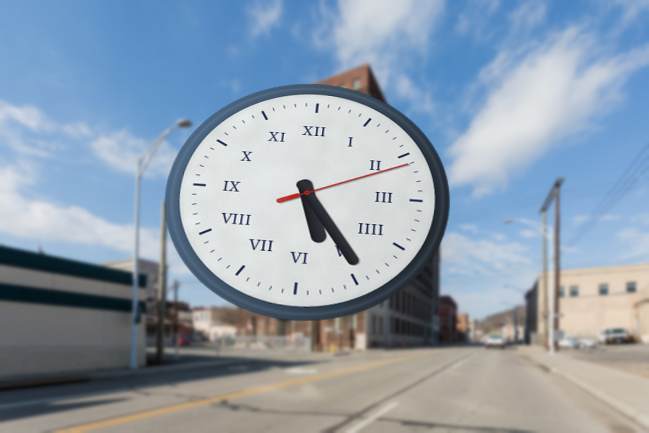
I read {"hour": 5, "minute": 24, "second": 11}
